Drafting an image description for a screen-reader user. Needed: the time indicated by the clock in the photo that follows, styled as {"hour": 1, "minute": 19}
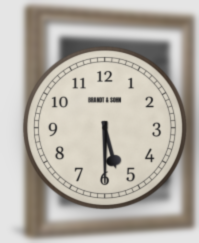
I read {"hour": 5, "minute": 30}
